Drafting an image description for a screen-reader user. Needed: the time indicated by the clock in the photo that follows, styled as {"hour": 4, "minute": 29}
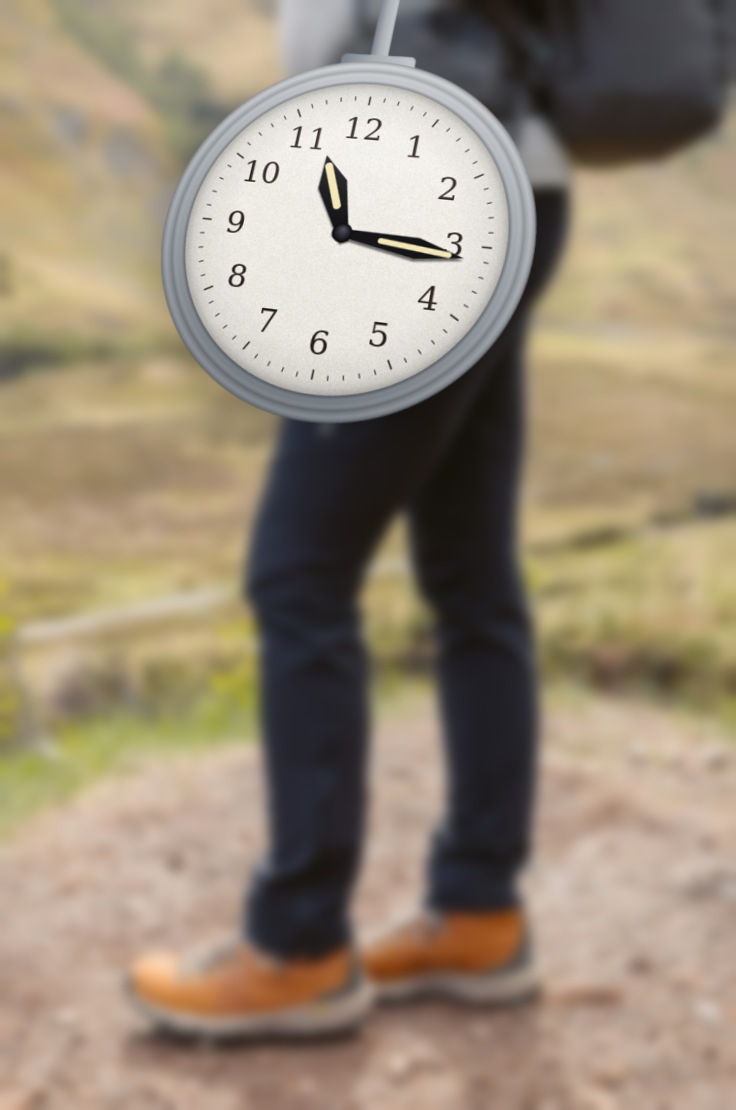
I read {"hour": 11, "minute": 16}
